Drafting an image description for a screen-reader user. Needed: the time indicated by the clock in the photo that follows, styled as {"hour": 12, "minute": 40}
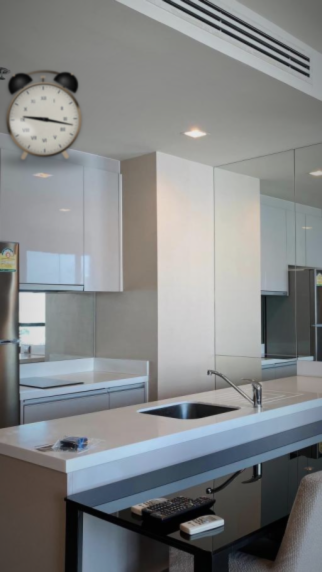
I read {"hour": 9, "minute": 17}
